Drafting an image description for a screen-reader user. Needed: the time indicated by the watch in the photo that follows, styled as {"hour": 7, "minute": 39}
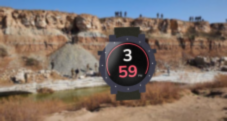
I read {"hour": 3, "minute": 59}
